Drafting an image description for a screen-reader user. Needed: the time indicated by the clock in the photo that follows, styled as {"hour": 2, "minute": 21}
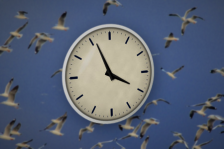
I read {"hour": 3, "minute": 56}
